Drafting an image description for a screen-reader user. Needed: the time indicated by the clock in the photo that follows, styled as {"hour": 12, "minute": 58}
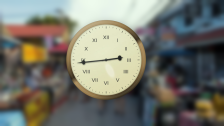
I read {"hour": 2, "minute": 44}
